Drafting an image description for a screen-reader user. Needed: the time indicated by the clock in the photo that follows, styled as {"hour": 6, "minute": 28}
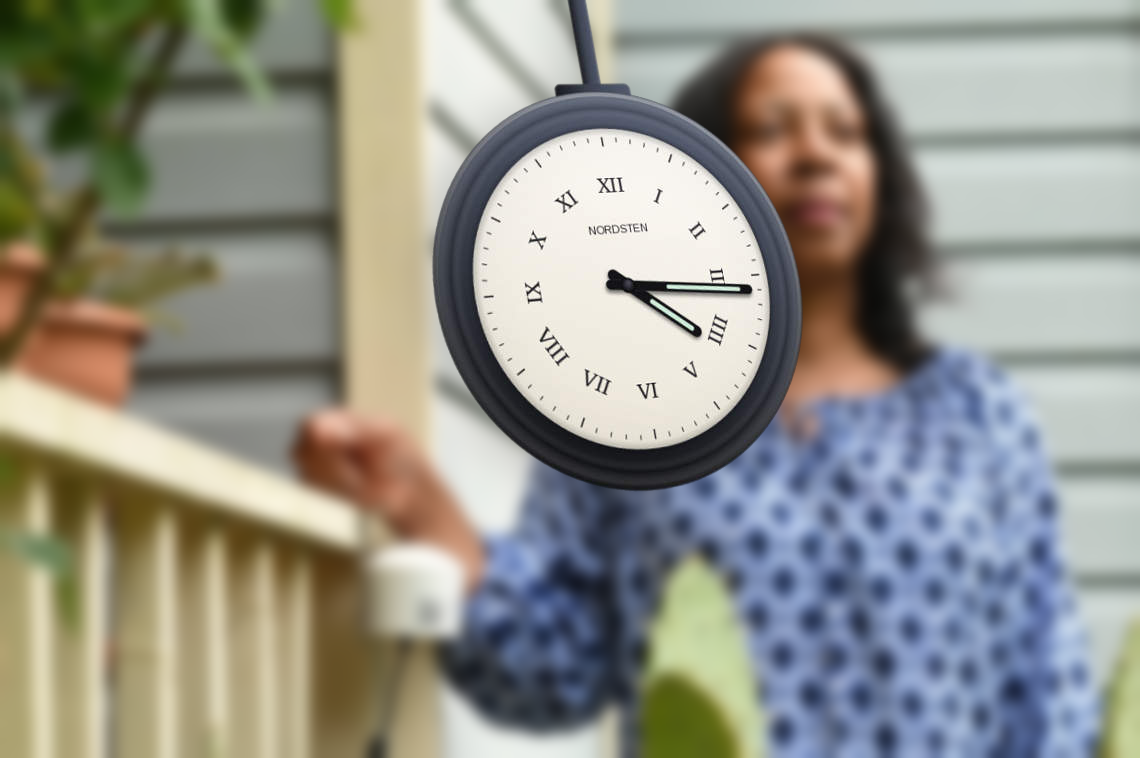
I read {"hour": 4, "minute": 16}
